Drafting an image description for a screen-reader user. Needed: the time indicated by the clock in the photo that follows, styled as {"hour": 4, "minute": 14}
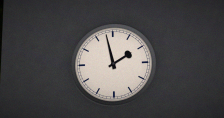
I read {"hour": 1, "minute": 58}
